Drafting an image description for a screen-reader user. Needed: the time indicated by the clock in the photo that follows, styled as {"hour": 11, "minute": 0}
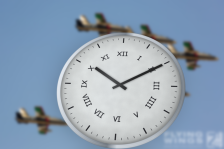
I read {"hour": 10, "minute": 10}
